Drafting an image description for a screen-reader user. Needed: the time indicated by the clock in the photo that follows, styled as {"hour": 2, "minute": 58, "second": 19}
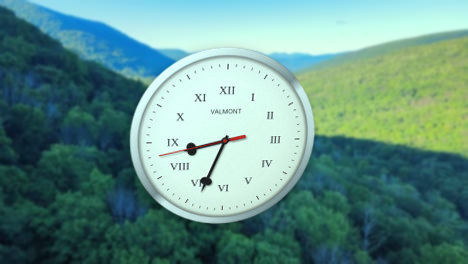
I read {"hour": 8, "minute": 33, "second": 43}
